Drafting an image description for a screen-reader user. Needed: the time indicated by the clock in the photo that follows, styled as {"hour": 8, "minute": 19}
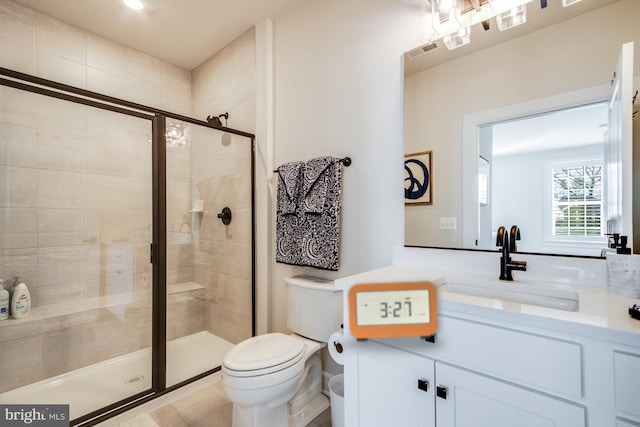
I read {"hour": 3, "minute": 27}
